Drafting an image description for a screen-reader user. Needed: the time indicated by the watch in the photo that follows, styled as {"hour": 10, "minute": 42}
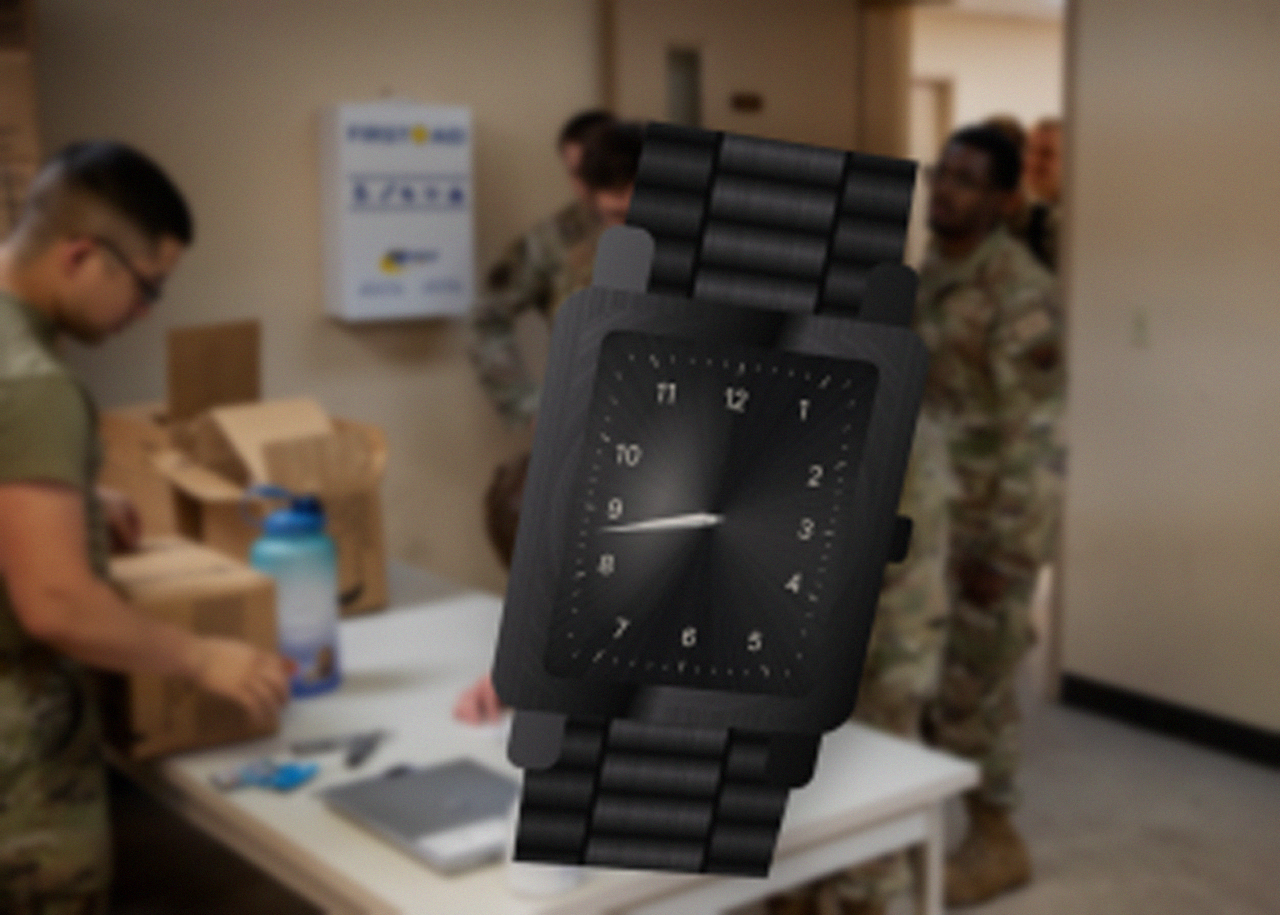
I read {"hour": 8, "minute": 43}
